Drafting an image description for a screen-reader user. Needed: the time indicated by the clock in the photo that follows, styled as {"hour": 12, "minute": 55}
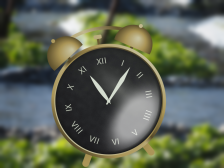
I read {"hour": 11, "minute": 7}
